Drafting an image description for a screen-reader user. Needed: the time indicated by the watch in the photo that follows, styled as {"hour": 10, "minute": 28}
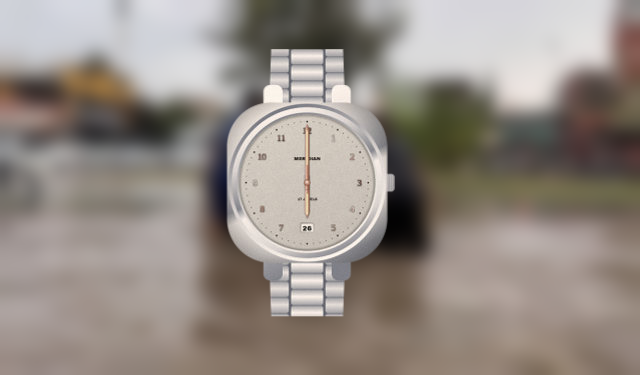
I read {"hour": 6, "minute": 0}
